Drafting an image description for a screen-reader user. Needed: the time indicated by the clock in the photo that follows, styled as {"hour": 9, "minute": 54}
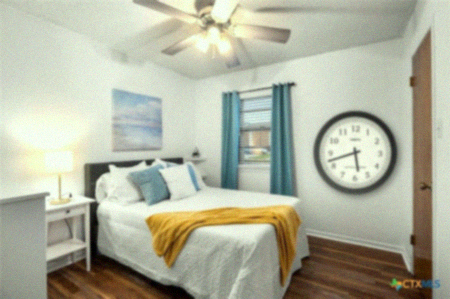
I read {"hour": 5, "minute": 42}
